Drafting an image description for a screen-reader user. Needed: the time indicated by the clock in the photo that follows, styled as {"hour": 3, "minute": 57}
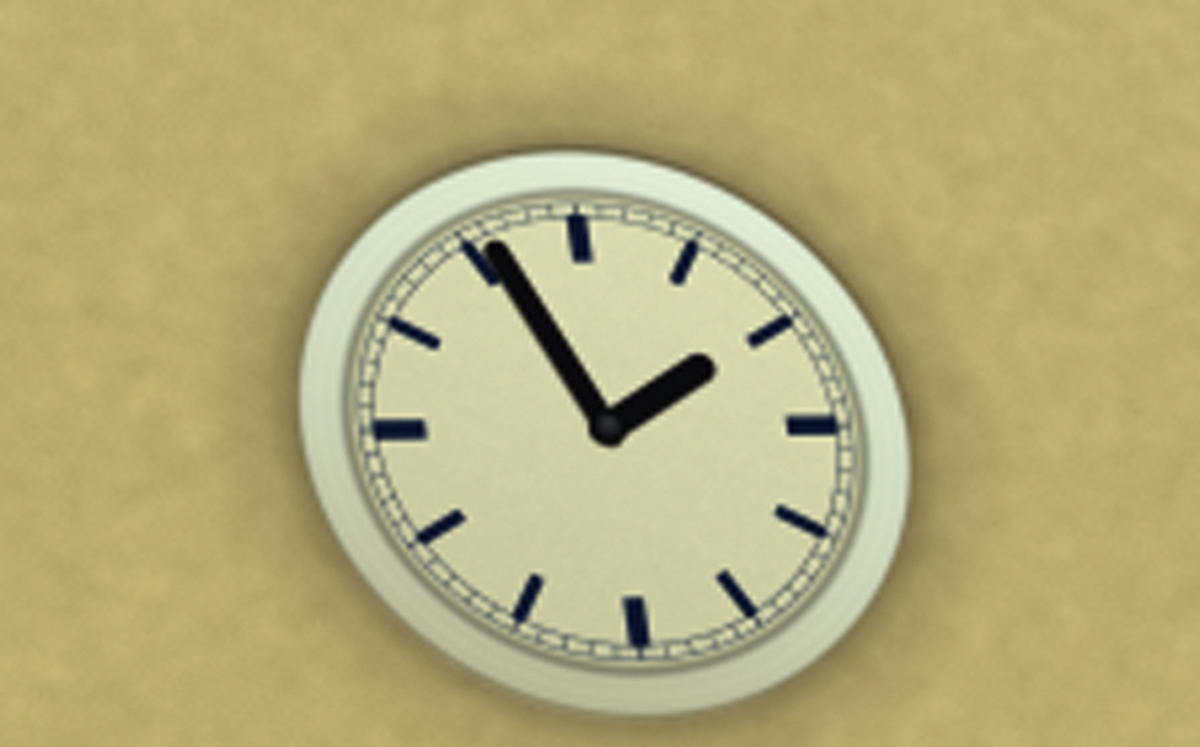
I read {"hour": 1, "minute": 56}
